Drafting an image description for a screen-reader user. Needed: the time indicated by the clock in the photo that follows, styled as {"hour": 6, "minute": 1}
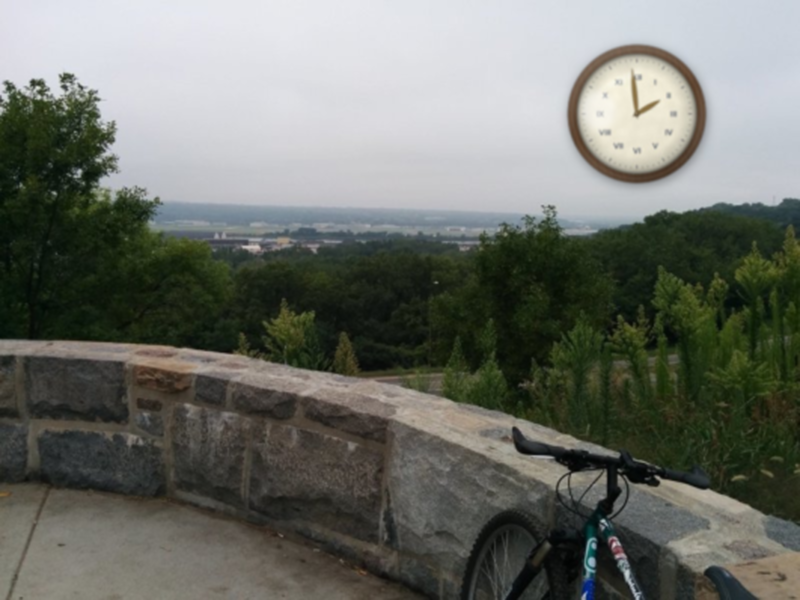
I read {"hour": 1, "minute": 59}
